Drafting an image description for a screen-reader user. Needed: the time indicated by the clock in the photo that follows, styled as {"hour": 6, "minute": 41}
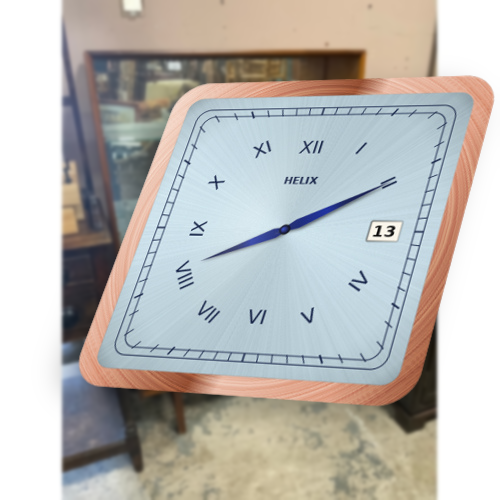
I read {"hour": 8, "minute": 10}
